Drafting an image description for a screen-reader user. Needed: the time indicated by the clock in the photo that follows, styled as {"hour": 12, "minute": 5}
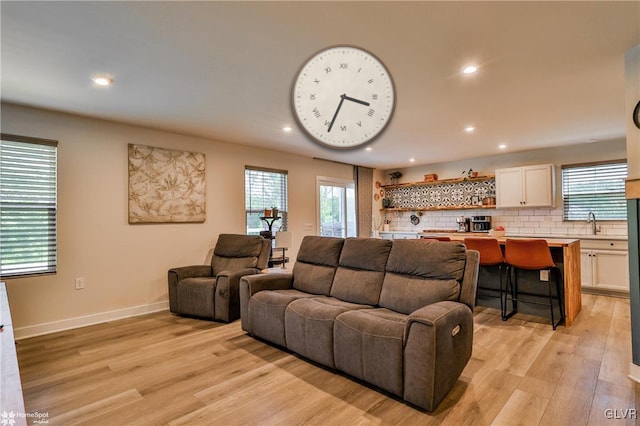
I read {"hour": 3, "minute": 34}
